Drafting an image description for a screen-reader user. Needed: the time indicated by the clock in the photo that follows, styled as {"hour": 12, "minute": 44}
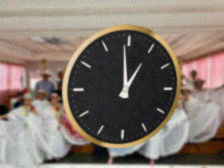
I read {"hour": 12, "minute": 59}
